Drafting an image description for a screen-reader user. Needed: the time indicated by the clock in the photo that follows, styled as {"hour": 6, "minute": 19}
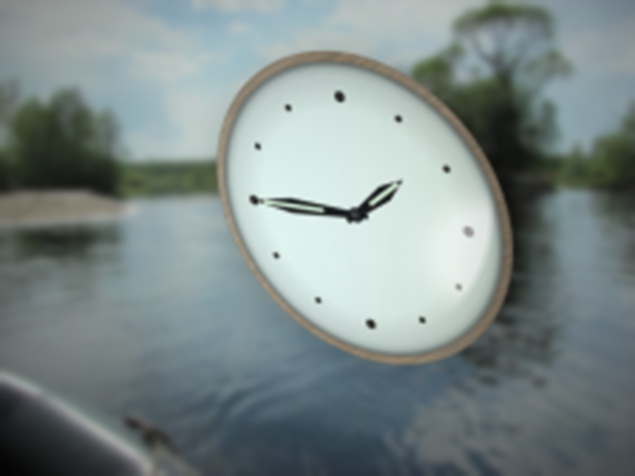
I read {"hour": 1, "minute": 45}
